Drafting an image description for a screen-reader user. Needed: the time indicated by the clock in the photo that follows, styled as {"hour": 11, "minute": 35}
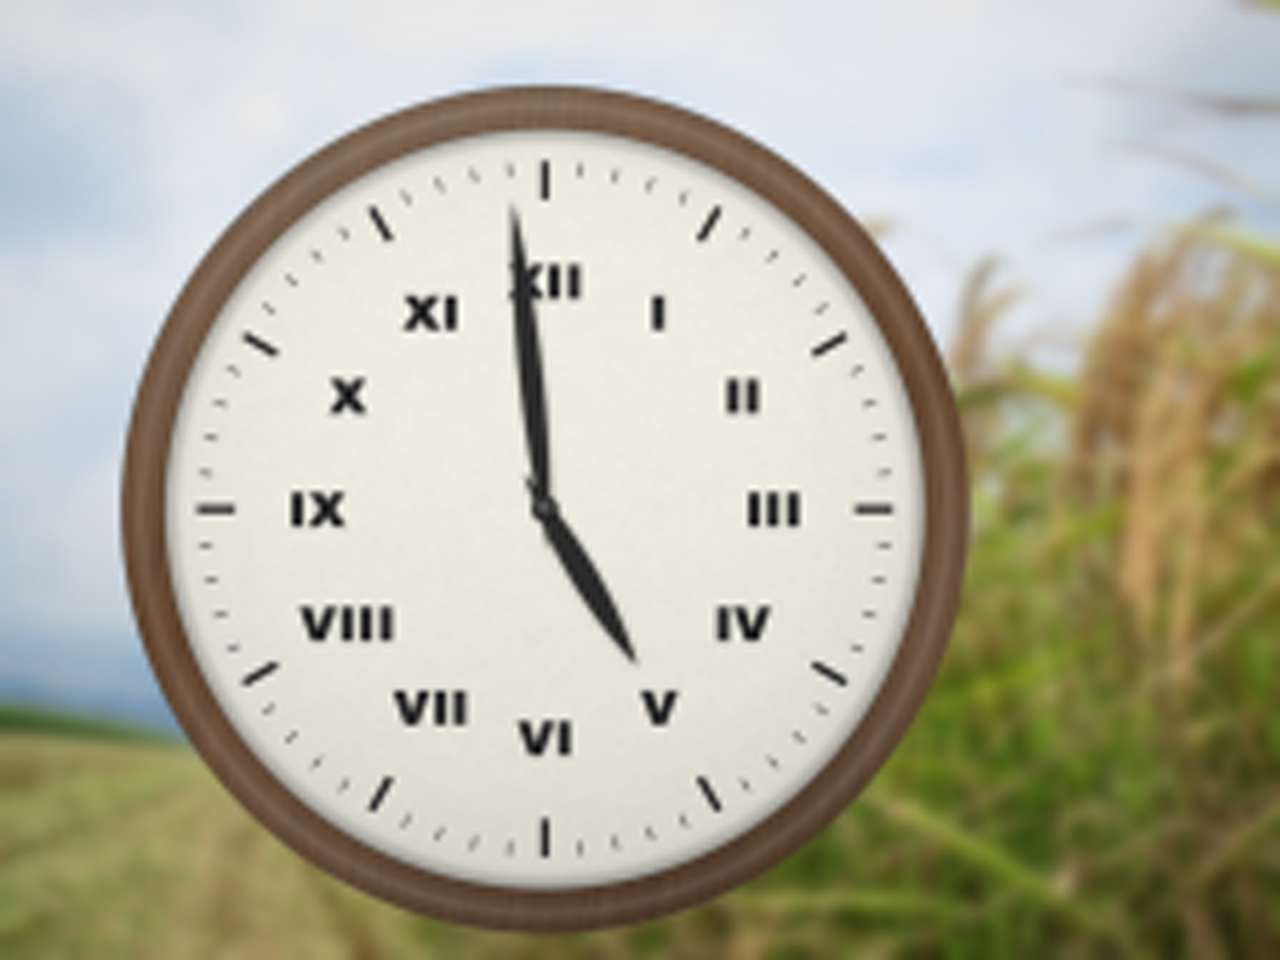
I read {"hour": 4, "minute": 59}
